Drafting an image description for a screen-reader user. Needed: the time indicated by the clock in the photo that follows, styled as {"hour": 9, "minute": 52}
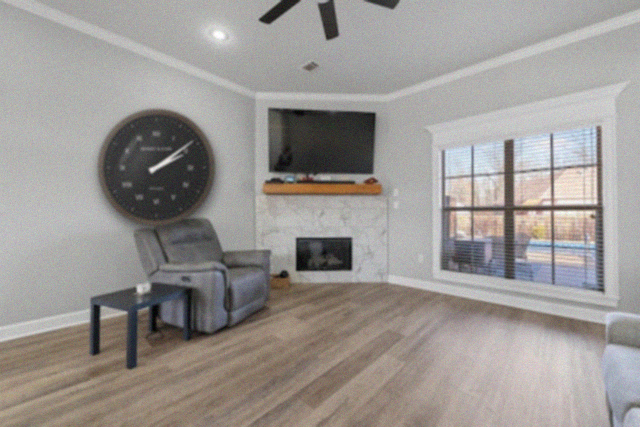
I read {"hour": 2, "minute": 9}
